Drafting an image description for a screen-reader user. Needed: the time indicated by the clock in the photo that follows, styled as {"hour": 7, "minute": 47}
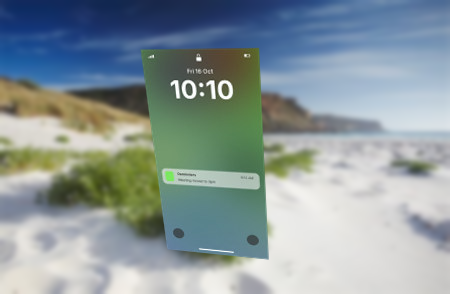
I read {"hour": 10, "minute": 10}
